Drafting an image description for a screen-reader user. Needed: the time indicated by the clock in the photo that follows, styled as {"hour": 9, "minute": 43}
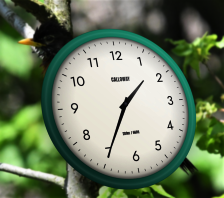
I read {"hour": 1, "minute": 35}
